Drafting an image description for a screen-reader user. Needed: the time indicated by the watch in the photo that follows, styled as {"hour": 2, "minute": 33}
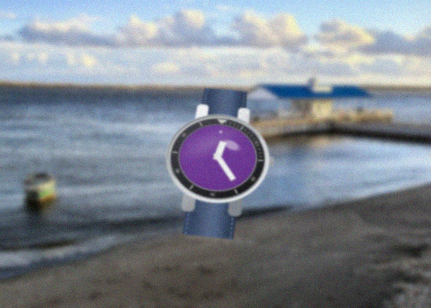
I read {"hour": 12, "minute": 24}
